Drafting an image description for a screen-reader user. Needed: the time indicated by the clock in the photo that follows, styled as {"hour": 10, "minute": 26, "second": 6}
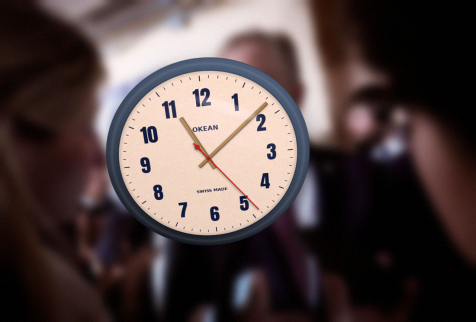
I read {"hour": 11, "minute": 8, "second": 24}
